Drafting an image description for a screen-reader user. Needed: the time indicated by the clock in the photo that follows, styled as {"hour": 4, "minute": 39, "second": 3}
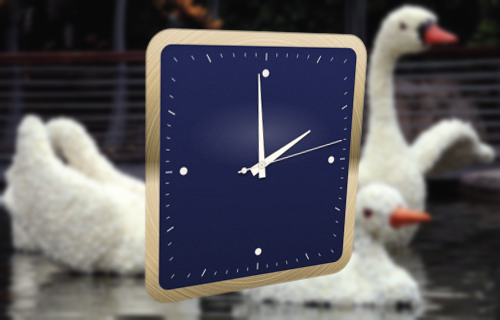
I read {"hour": 1, "minute": 59, "second": 13}
